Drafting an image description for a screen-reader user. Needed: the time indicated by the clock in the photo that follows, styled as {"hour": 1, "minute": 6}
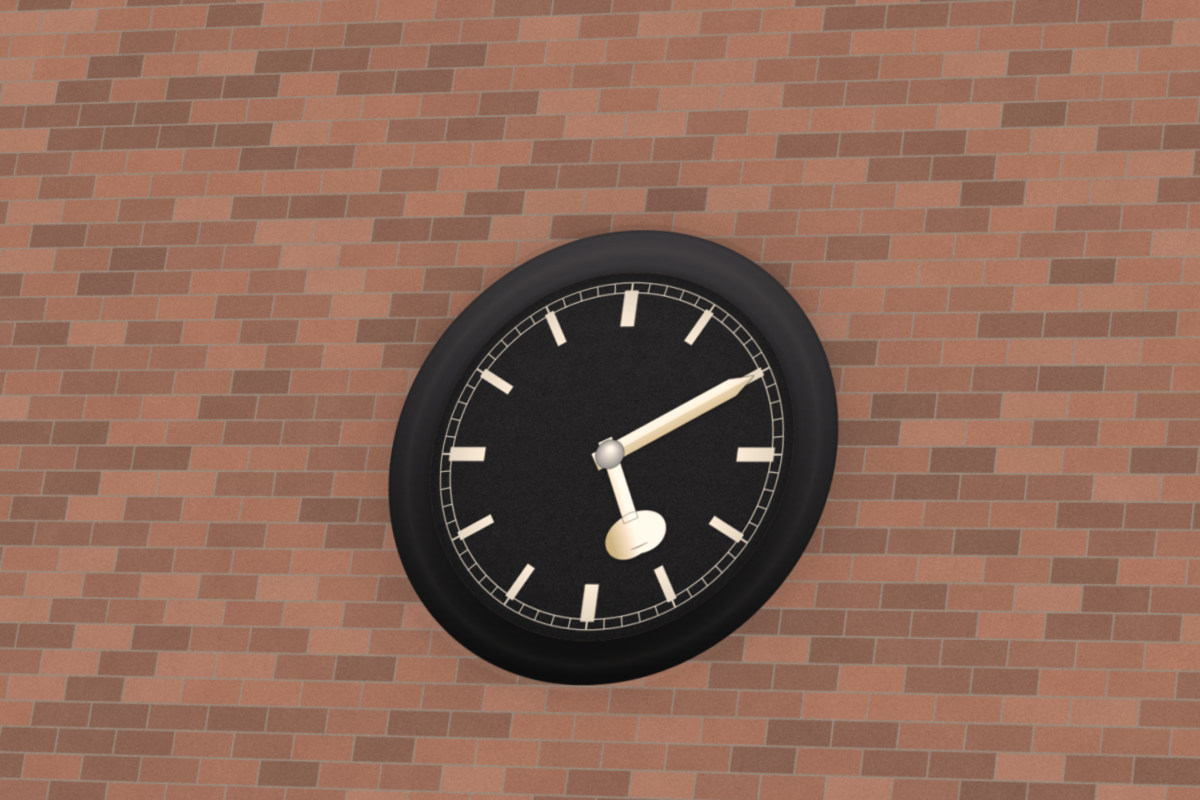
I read {"hour": 5, "minute": 10}
